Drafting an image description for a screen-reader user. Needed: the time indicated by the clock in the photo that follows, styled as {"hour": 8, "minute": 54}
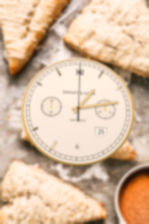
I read {"hour": 1, "minute": 13}
